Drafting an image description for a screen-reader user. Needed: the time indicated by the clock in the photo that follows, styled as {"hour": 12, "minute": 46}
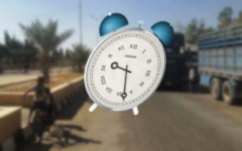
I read {"hour": 9, "minute": 28}
